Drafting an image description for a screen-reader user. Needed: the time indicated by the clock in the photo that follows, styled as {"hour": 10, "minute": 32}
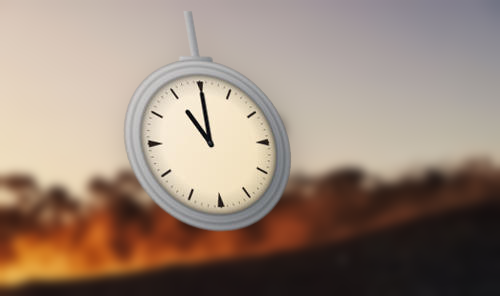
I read {"hour": 11, "minute": 0}
